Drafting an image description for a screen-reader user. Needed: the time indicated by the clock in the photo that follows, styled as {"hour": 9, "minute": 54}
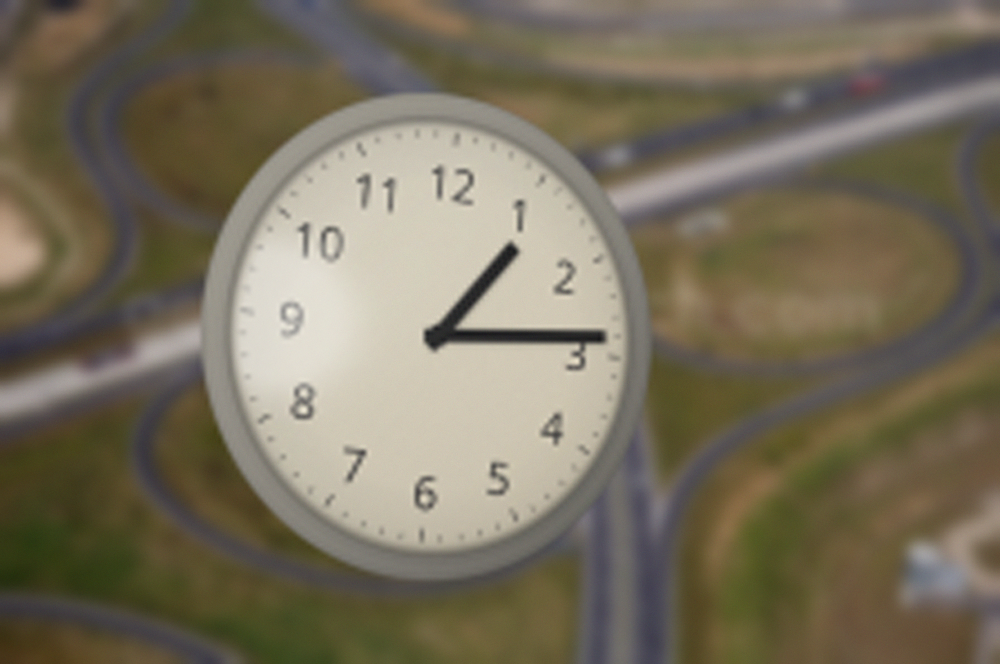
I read {"hour": 1, "minute": 14}
